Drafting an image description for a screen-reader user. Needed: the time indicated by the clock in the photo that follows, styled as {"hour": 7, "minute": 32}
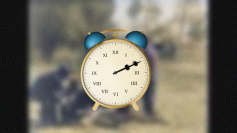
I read {"hour": 2, "minute": 11}
